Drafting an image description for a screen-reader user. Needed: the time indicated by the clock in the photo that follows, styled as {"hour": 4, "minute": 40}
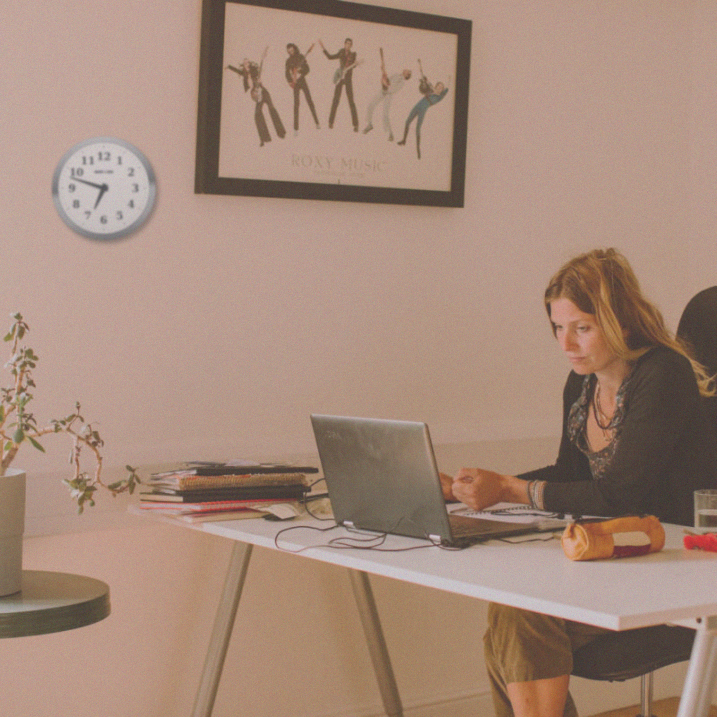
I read {"hour": 6, "minute": 48}
